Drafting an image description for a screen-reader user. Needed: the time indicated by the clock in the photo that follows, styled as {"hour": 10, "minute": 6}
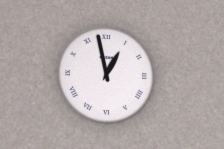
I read {"hour": 12, "minute": 58}
